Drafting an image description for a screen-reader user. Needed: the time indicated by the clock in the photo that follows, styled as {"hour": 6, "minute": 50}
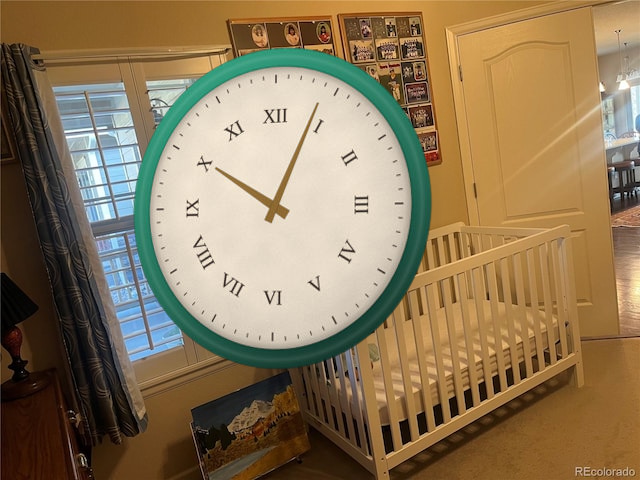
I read {"hour": 10, "minute": 4}
